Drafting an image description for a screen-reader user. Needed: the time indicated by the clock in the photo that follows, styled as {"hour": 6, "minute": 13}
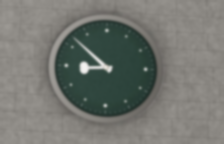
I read {"hour": 8, "minute": 52}
